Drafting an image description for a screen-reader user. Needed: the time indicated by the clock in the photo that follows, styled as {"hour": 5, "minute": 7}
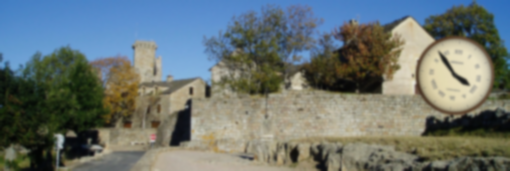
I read {"hour": 3, "minute": 53}
